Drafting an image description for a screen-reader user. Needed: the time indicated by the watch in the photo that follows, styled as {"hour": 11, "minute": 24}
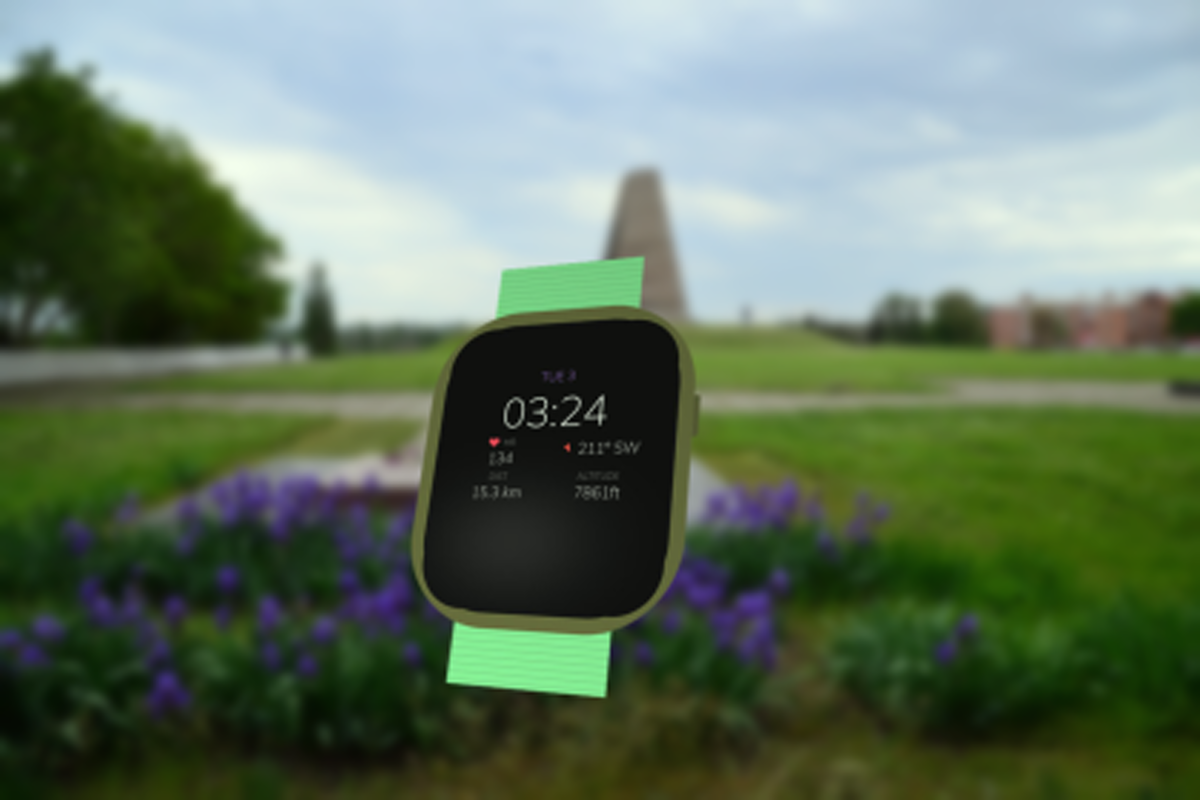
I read {"hour": 3, "minute": 24}
